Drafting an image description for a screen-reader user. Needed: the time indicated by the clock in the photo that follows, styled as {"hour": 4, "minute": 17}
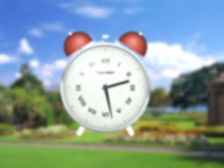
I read {"hour": 2, "minute": 28}
